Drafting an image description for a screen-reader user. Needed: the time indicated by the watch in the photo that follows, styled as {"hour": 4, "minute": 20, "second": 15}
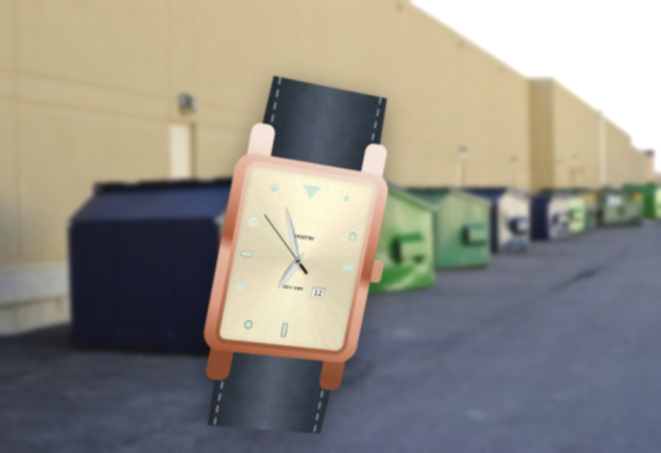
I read {"hour": 6, "minute": 55, "second": 52}
